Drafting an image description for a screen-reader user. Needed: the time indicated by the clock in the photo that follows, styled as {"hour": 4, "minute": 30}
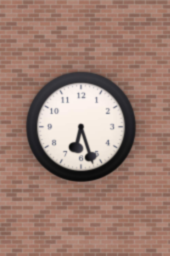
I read {"hour": 6, "minute": 27}
